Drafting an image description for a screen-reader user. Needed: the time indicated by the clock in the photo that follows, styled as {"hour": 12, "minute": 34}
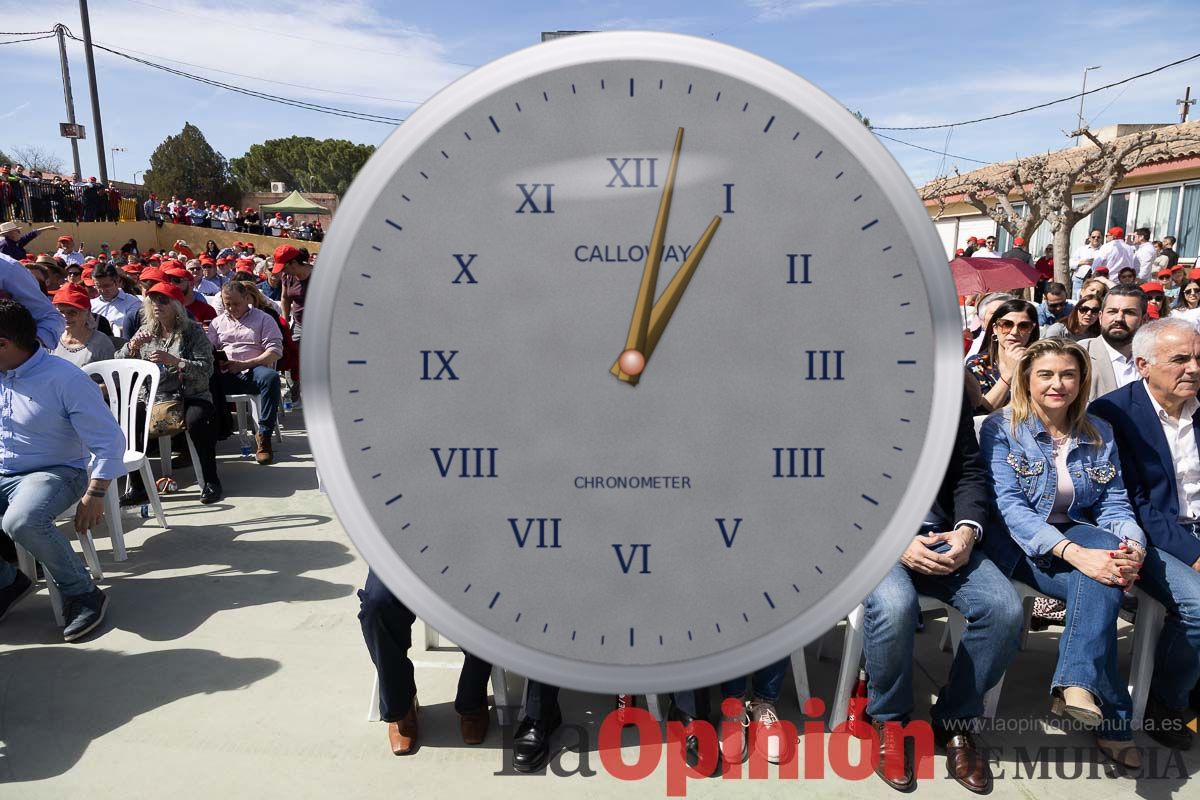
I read {"hour": 1, "minute": 2}
